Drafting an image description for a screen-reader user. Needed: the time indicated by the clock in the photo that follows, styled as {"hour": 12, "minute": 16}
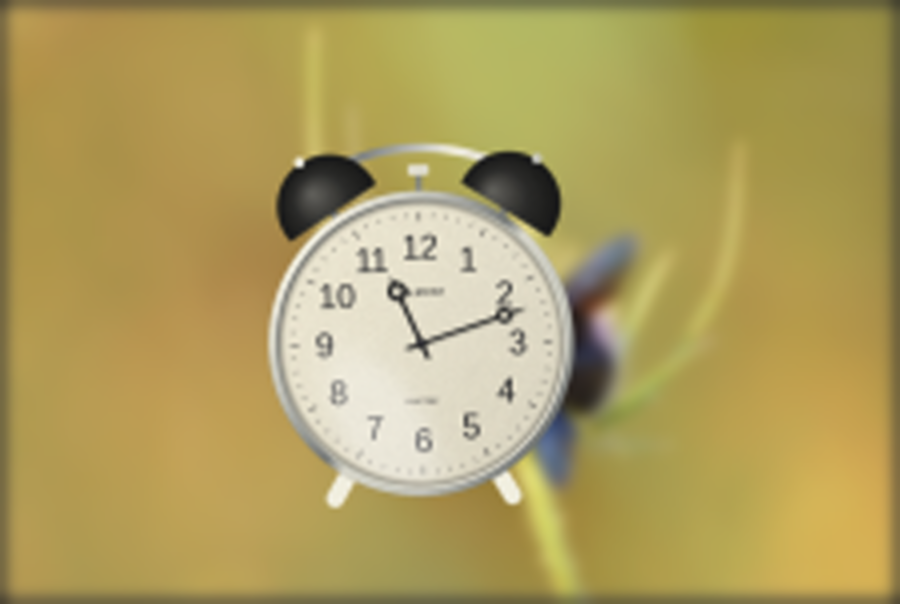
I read {"hour": 11, "minute": 12}
